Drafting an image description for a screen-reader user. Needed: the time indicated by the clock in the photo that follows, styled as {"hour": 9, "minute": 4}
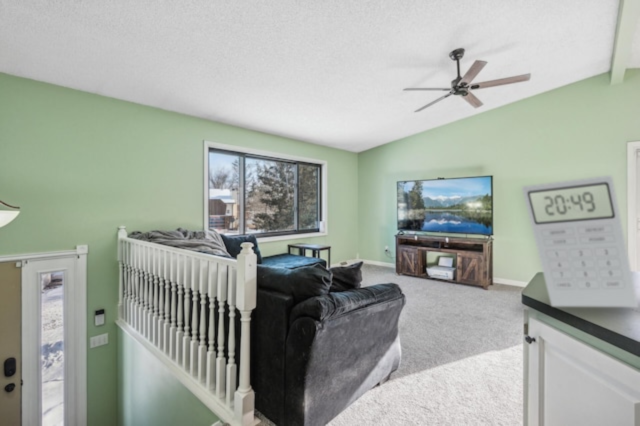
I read {"hour": 20, "minute": 49}
